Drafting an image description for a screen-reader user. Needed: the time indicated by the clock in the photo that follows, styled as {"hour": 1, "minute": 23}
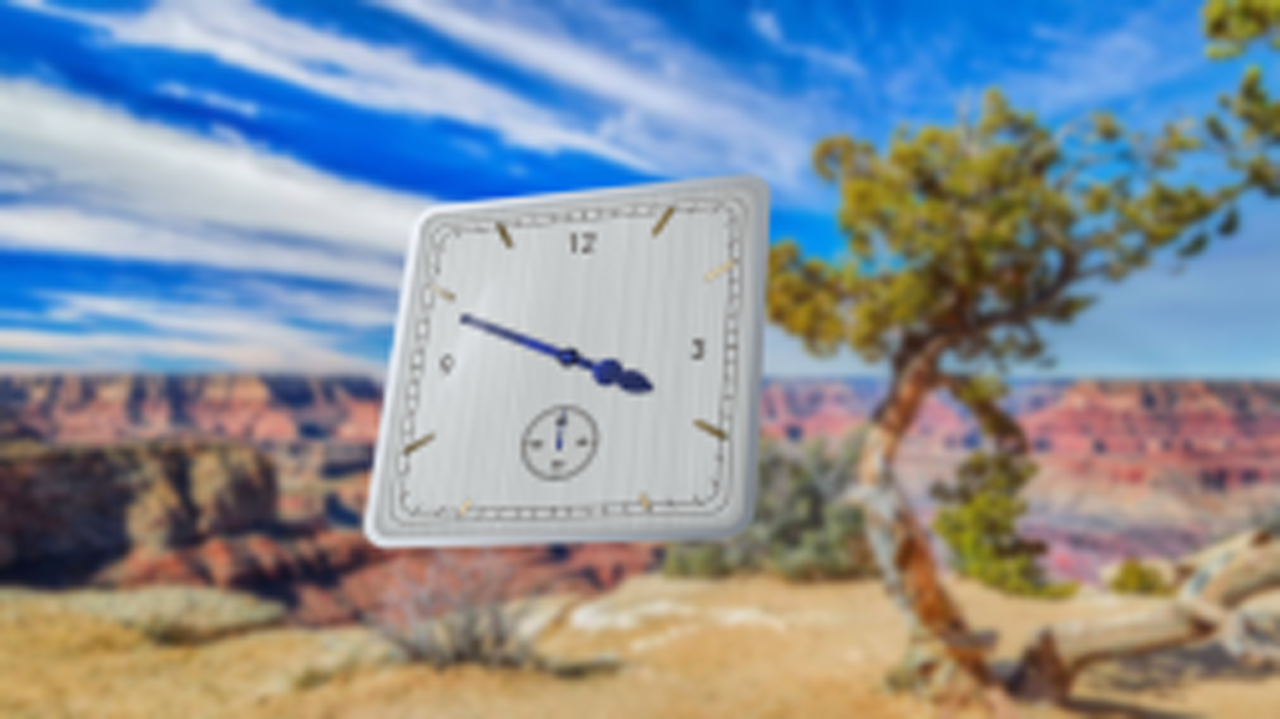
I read {"hour": 3, "minute": 49}
